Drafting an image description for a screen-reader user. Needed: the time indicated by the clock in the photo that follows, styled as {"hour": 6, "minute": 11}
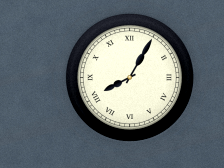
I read {"hour": 8, "minute": 5}
